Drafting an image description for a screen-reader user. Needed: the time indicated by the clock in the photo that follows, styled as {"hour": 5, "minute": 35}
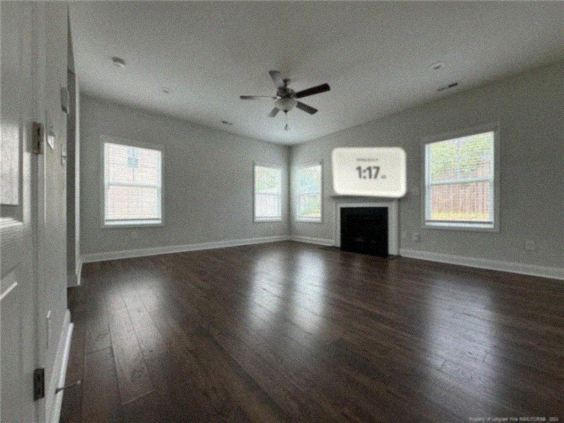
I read {"hour": 1, "minute": 17}
